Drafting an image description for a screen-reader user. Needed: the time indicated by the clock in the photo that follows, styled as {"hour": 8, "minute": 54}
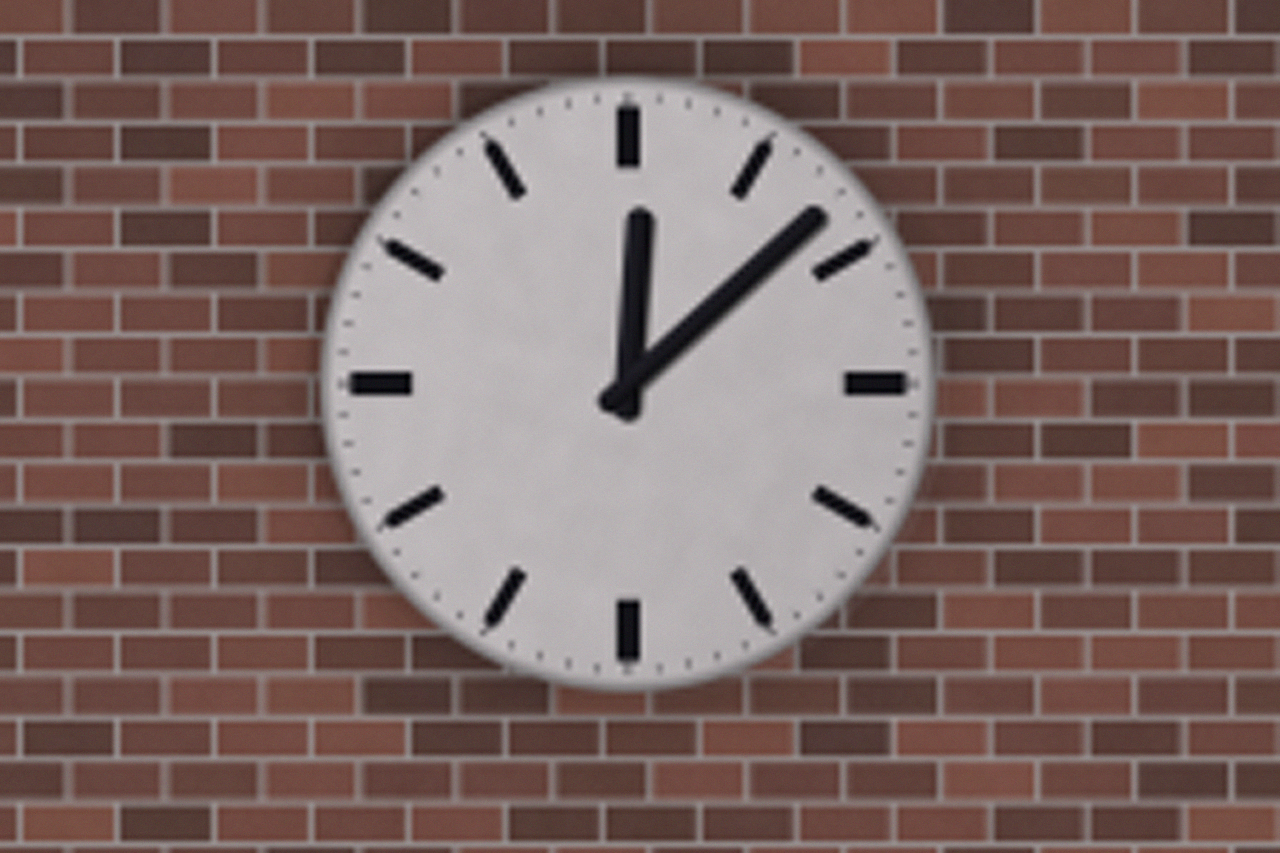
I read {"hour": 12, "minute": 8}
